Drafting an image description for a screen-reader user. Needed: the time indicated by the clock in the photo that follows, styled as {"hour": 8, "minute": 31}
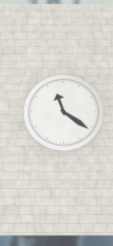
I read {"hour": 11, "minute": 21}
